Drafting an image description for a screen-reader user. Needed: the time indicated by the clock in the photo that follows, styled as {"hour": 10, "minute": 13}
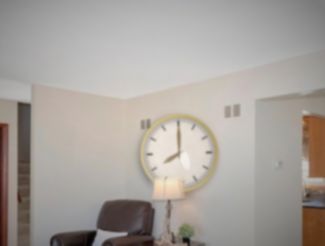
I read {"hour": 8, "minute": 0}
